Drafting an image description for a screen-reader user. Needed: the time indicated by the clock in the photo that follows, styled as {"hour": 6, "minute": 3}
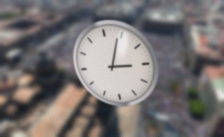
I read {"hour": 3, "minute": 4}
